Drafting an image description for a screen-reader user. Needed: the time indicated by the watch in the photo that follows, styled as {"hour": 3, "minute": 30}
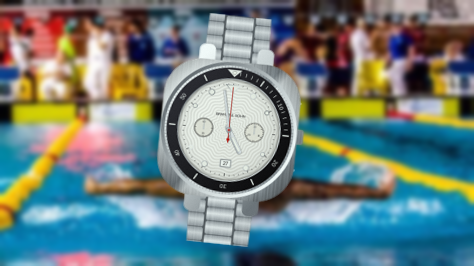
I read {"hour": 4, "minute": 58}
